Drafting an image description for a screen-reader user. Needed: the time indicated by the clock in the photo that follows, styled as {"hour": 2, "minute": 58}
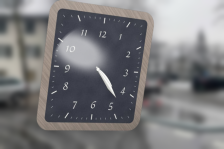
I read {"hour": 4, "minute": 23}
